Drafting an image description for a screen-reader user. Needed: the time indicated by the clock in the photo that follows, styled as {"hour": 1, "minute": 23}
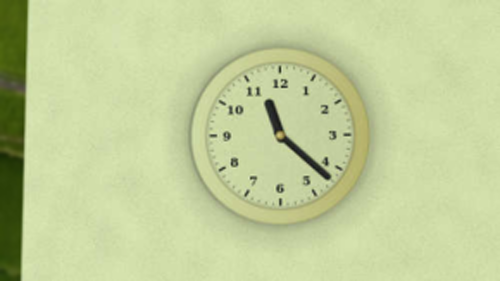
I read {"hour": 11, "minute": 22}
